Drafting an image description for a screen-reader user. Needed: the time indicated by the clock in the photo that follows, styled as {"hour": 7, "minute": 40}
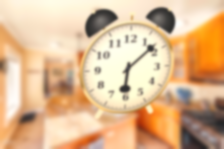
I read {"hour": 6, "minute": 8}
